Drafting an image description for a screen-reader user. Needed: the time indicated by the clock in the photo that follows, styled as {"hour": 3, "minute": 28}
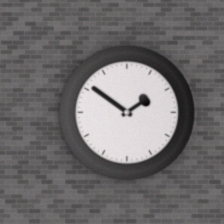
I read {"hour": 1, "minute": 51}
